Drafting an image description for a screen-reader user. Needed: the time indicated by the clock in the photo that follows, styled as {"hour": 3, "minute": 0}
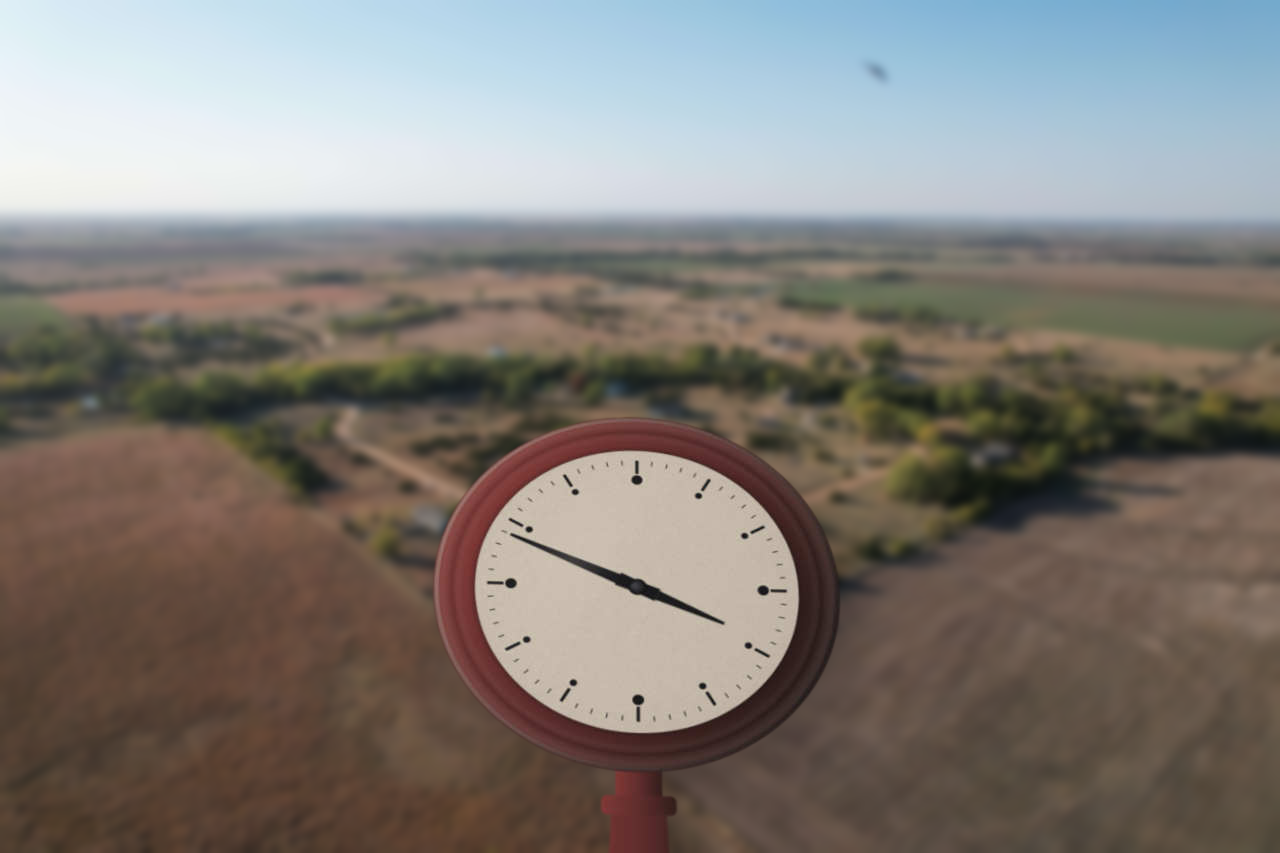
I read {"hour": 3, "minute": 49}
